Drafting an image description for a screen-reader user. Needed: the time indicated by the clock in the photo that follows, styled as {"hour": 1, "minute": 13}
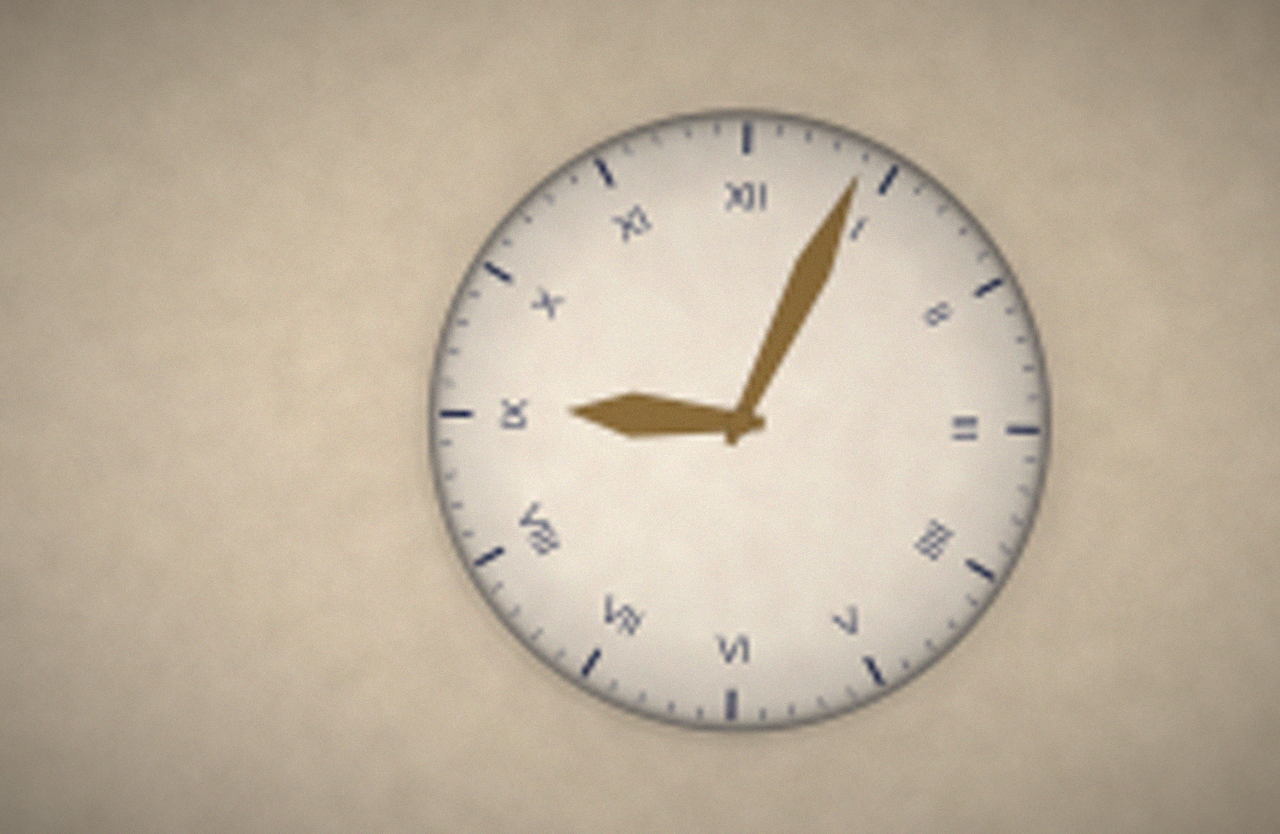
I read {"hour": 9, "minute": 4}
